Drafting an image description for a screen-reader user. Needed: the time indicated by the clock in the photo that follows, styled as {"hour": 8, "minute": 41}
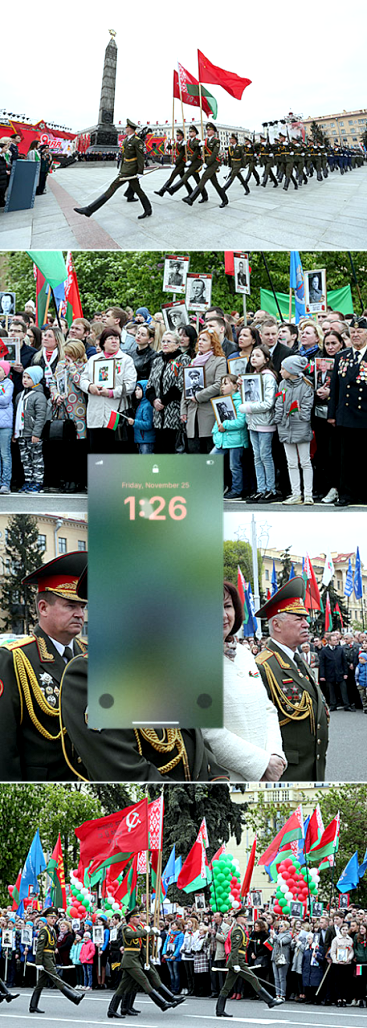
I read {"hour": 1, "minute": 26}
